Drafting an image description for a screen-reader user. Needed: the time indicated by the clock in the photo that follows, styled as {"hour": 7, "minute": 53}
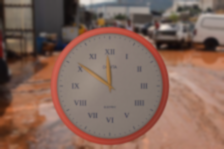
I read {"hour": 11, "minute": 51}
